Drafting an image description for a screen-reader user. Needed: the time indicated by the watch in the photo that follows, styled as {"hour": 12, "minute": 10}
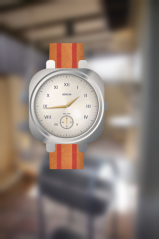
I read {"hour": 1, "minute": 44}
